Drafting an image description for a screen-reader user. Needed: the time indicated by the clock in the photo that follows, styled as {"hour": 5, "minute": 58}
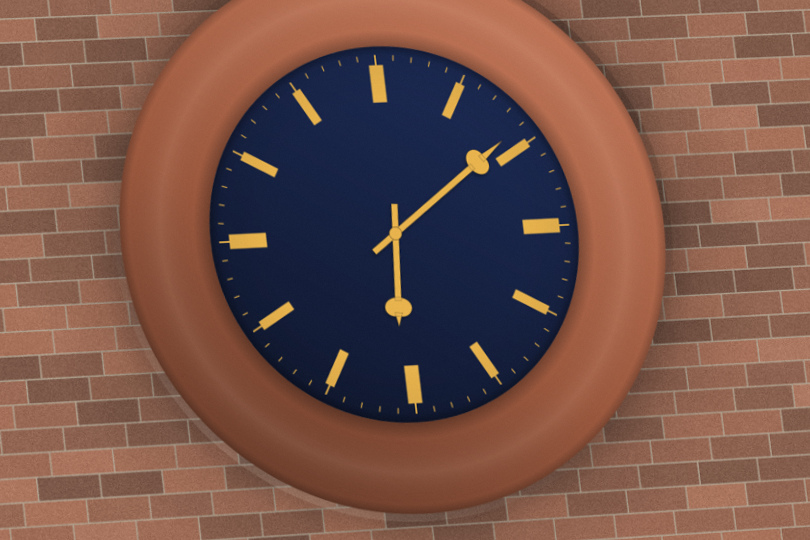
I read {"hour": 6, "minute": 9}
